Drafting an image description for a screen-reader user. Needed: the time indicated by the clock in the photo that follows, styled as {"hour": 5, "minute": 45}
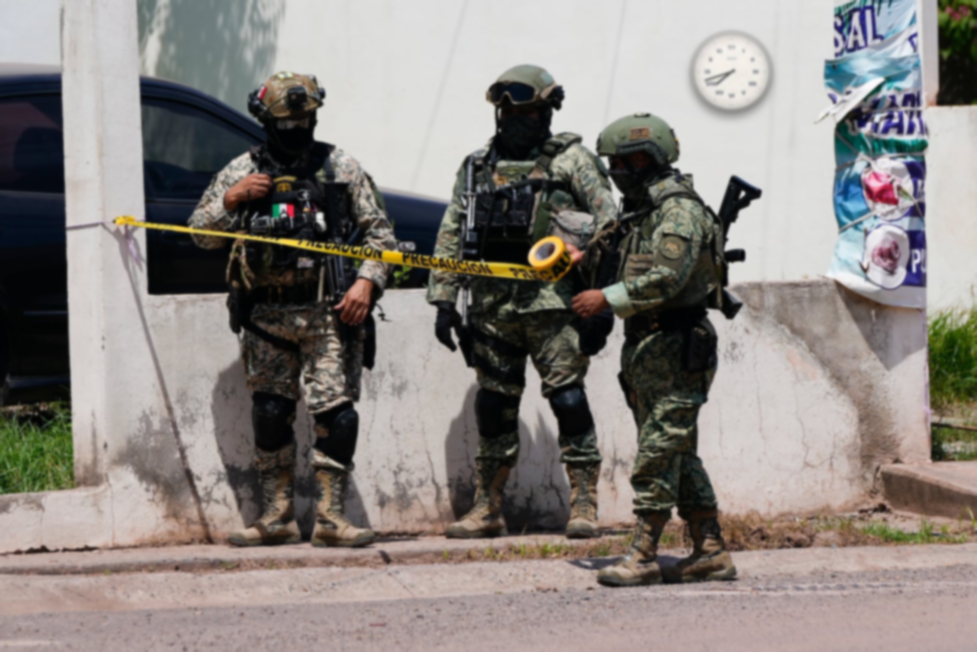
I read {"hour": 7, "minute": 42}
